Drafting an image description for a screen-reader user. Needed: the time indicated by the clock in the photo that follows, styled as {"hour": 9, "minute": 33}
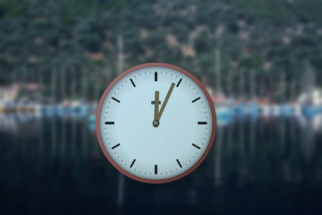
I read {"hour": 12, "minute": 4}
